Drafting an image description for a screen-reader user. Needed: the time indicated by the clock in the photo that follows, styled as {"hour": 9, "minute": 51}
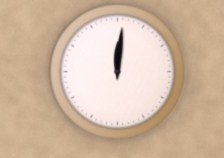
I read {"hour": 12, "minute": 1}
